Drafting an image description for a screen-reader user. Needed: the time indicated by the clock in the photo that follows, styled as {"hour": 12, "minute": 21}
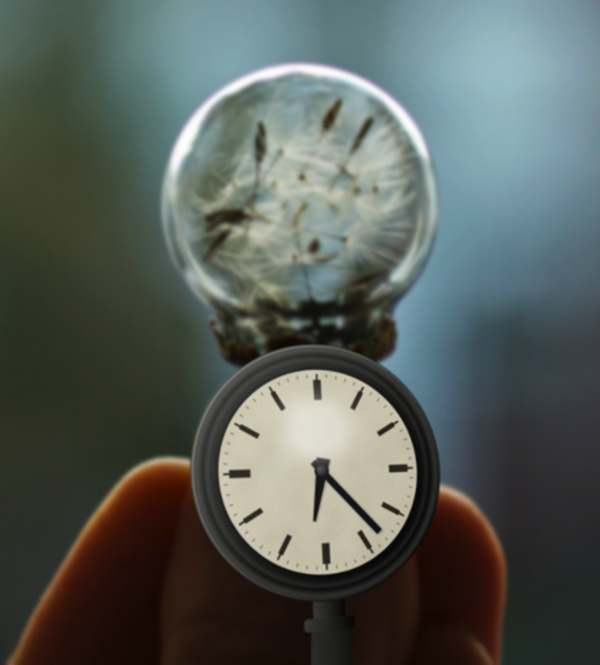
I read {"hour": 6, "minute": 23}
